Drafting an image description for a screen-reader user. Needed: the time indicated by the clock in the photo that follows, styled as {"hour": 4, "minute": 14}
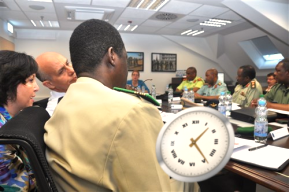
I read {"hour": 1, "minute": 24}
